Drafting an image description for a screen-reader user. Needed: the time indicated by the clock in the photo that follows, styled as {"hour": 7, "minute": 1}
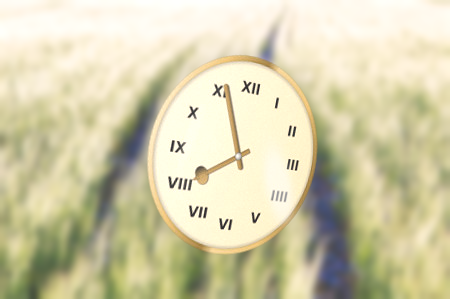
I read {"hour": 7, "minute": 56}
